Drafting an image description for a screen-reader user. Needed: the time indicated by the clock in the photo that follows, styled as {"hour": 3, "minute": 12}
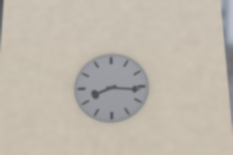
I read {"hour": 8, "minute": 16}
